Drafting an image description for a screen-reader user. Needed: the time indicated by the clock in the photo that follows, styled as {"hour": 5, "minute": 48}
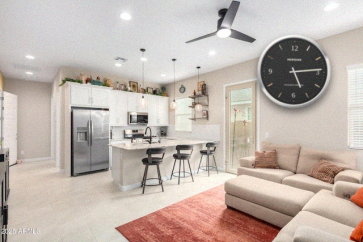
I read {"hour": 5, "minute": 14}
